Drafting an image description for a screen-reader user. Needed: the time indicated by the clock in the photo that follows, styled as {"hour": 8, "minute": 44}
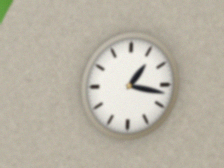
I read {"hour": 1, "minute": 17}
